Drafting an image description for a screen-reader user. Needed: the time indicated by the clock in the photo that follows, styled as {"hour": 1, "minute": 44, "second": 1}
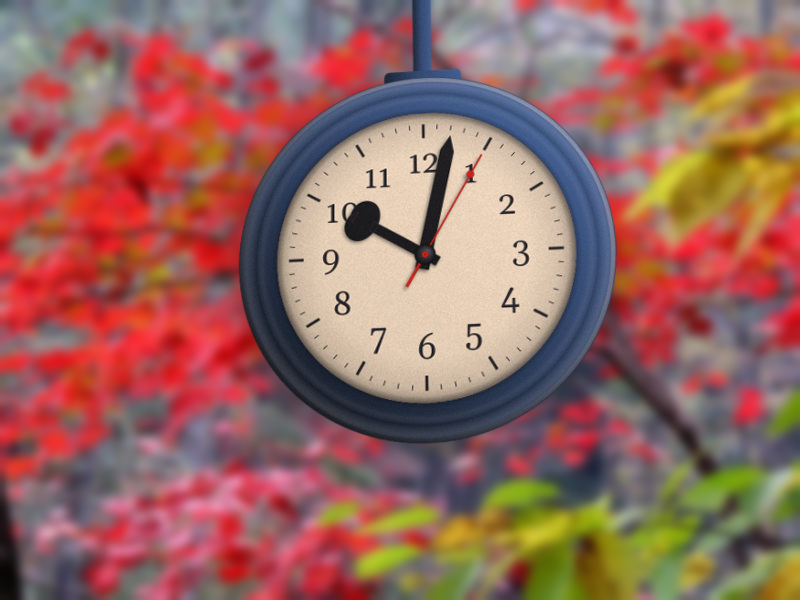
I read {"hour": 10, "minute": 2, "second": 5}
